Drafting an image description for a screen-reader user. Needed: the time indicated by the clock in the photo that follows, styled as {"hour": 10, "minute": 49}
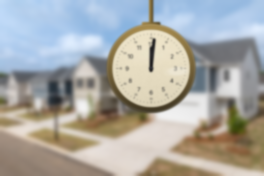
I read {"hour": 12, "minute": 1}
